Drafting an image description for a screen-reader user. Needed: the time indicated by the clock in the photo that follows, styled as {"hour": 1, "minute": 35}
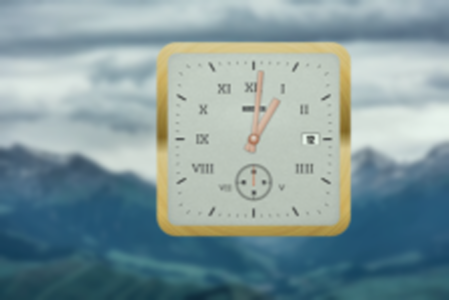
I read {"hour": 1, "minute": 1}
